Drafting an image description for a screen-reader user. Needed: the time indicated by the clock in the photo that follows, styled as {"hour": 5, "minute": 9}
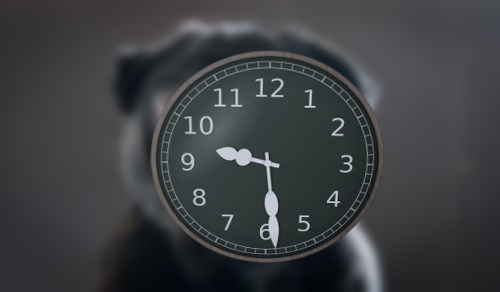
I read {"hour": 9, "minute": 29}
